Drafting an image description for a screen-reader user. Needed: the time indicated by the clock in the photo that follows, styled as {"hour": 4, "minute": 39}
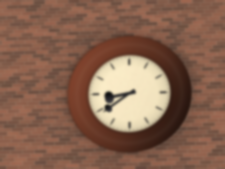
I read {"hour": 8, "minute": 39}
